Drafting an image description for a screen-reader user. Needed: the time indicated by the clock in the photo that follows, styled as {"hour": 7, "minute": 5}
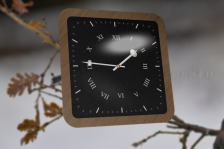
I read {"hour": 1, "minute": 46}
